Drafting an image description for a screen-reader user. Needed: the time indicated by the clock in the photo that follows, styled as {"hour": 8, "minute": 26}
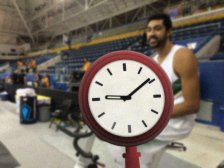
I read {"hour": 9, "minute": 9}
